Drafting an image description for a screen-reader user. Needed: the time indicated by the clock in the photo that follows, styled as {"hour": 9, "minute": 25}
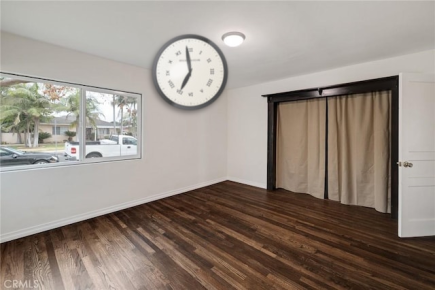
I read {"hour": 6, "minute": 59}
